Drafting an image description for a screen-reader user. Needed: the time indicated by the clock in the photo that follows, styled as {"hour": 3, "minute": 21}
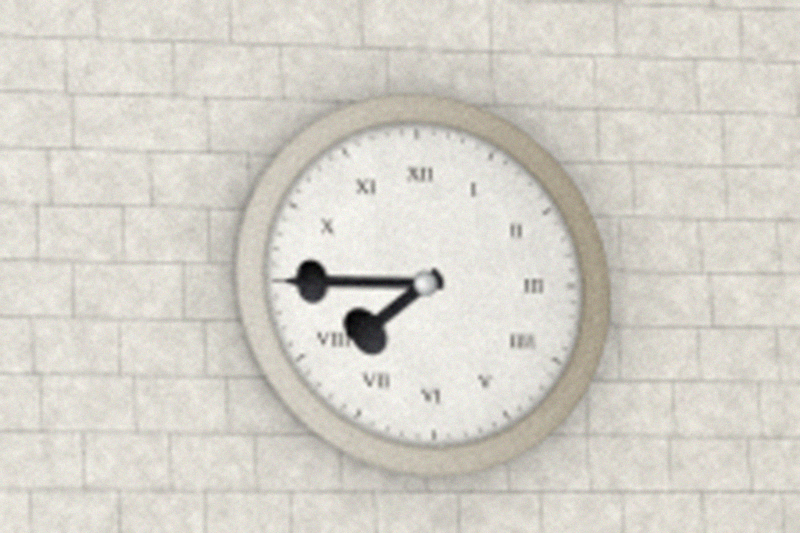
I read {"hour": 7, "minute": 45}
